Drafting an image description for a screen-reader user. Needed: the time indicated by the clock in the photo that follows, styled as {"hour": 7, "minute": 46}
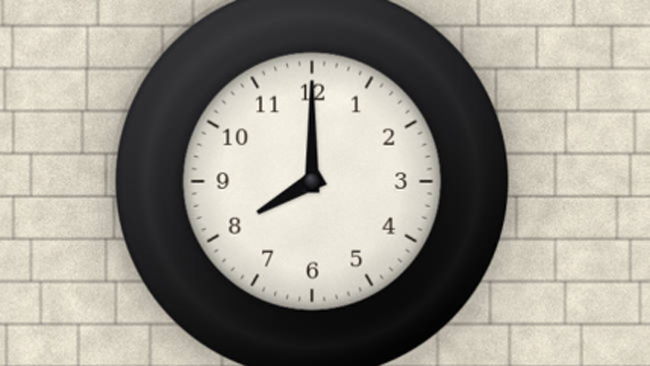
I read {"hour": 8, "minute": 0}
